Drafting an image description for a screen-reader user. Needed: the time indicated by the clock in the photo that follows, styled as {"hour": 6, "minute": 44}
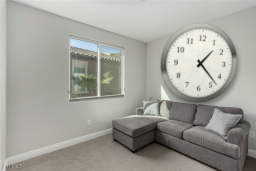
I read {"hour": 1, "minute": 23}
